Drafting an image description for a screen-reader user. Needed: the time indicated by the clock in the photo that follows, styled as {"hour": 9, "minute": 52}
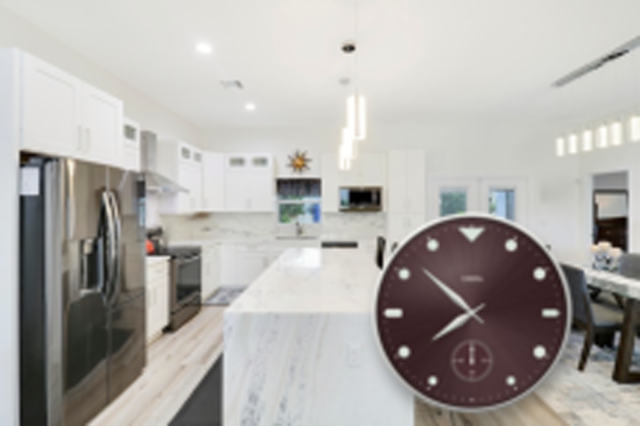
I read {"hour": 7, "minute": 52}
